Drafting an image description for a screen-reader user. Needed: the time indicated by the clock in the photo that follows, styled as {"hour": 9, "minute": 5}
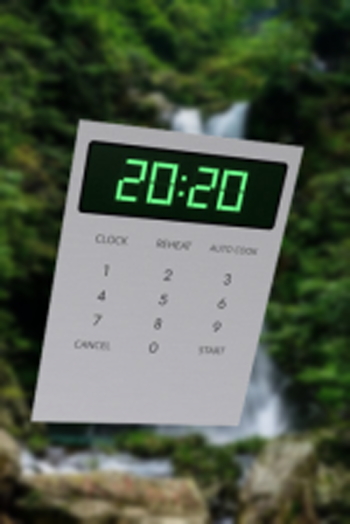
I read {"hour": 20, "minute": 20}
